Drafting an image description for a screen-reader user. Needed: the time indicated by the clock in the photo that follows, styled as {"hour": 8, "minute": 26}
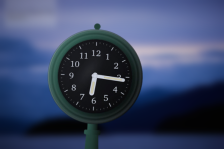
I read {"hour": 6, "minute": 16}
